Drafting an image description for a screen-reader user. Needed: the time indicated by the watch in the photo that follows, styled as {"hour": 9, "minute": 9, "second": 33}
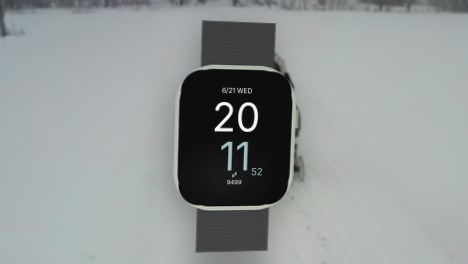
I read {"hour": 20, "minute": 11, "second": 52}
